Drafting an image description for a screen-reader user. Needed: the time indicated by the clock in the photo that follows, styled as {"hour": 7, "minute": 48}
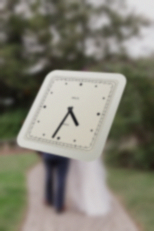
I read {"hour": 4, "minute": 32}
